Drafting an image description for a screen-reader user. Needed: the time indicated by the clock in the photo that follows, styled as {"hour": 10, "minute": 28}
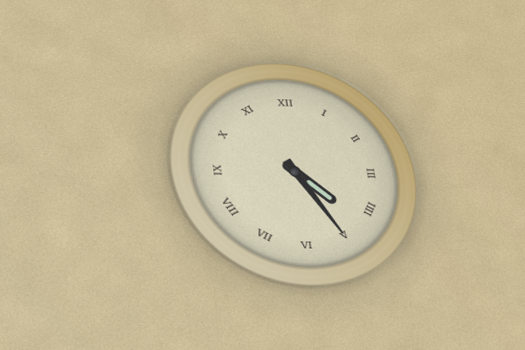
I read {"hour": 4, "minute": 25}
